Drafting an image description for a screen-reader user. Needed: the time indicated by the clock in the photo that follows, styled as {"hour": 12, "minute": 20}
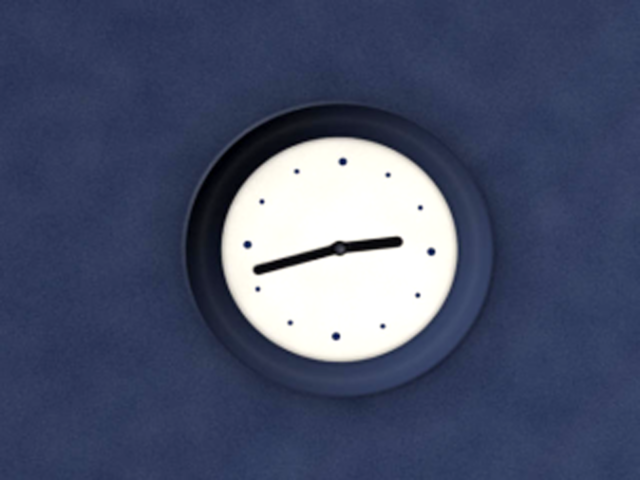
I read {"hour": 2, "minute": 42}
